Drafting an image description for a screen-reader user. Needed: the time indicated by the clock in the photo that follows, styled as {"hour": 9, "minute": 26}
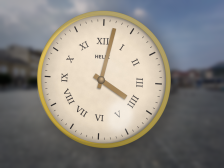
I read {"hour": 4, "minute": 2}
